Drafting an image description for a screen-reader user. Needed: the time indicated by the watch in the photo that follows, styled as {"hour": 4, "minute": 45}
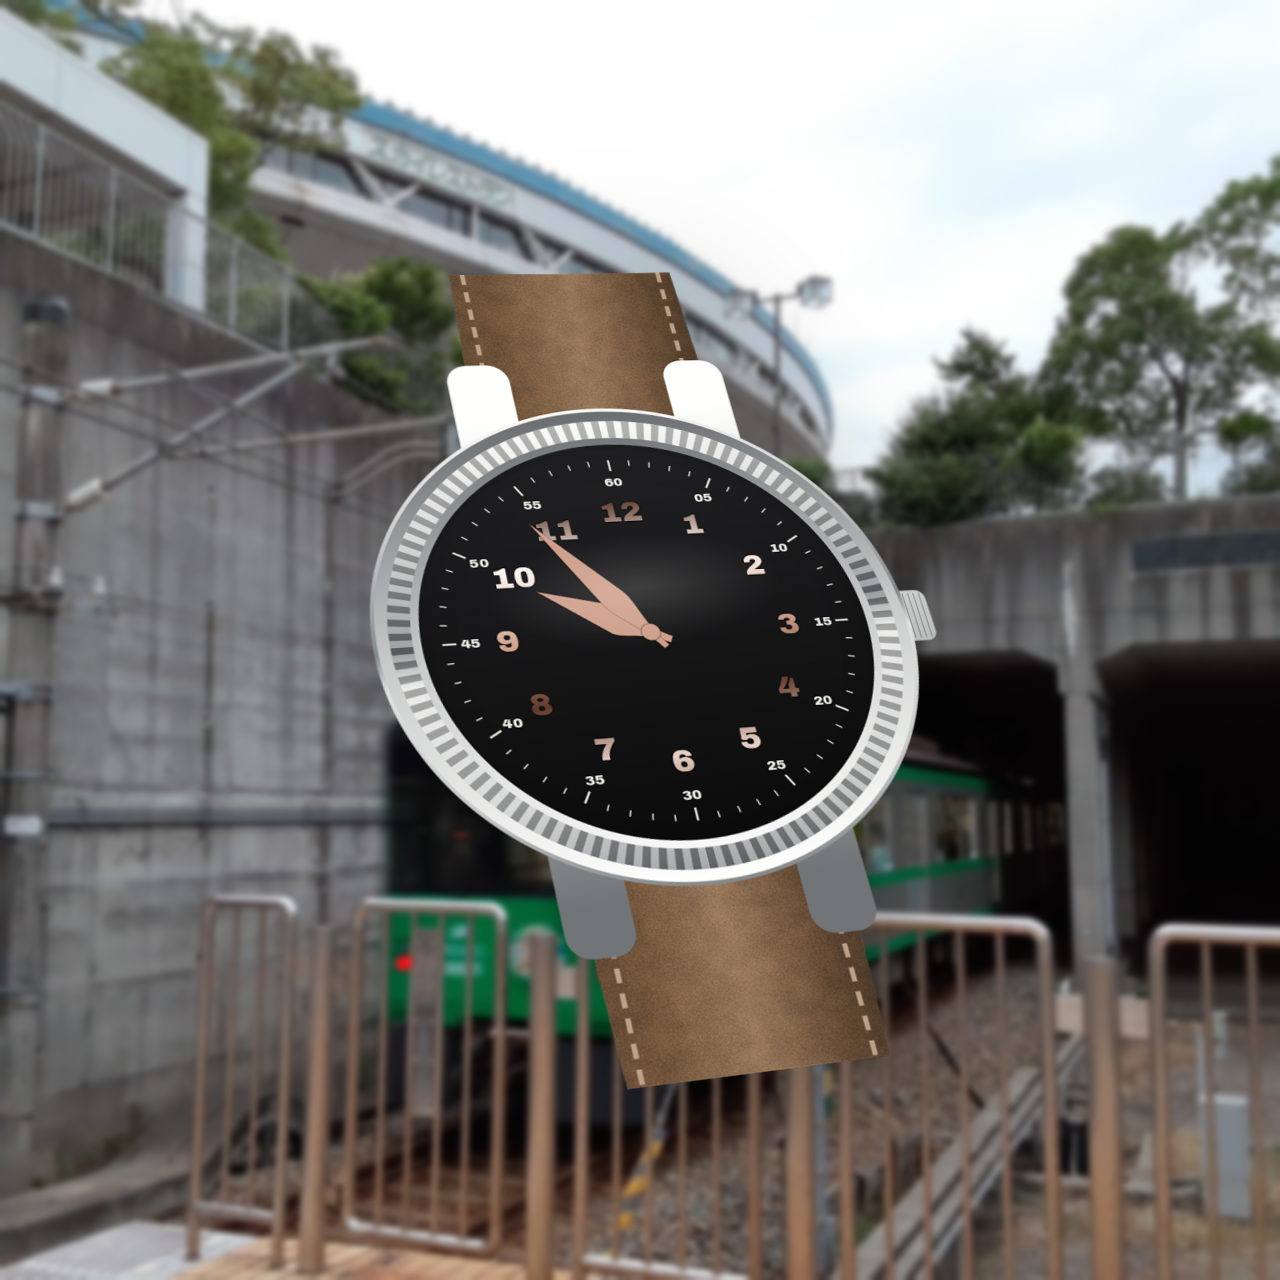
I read {"hour": 9, "minute": 54}
